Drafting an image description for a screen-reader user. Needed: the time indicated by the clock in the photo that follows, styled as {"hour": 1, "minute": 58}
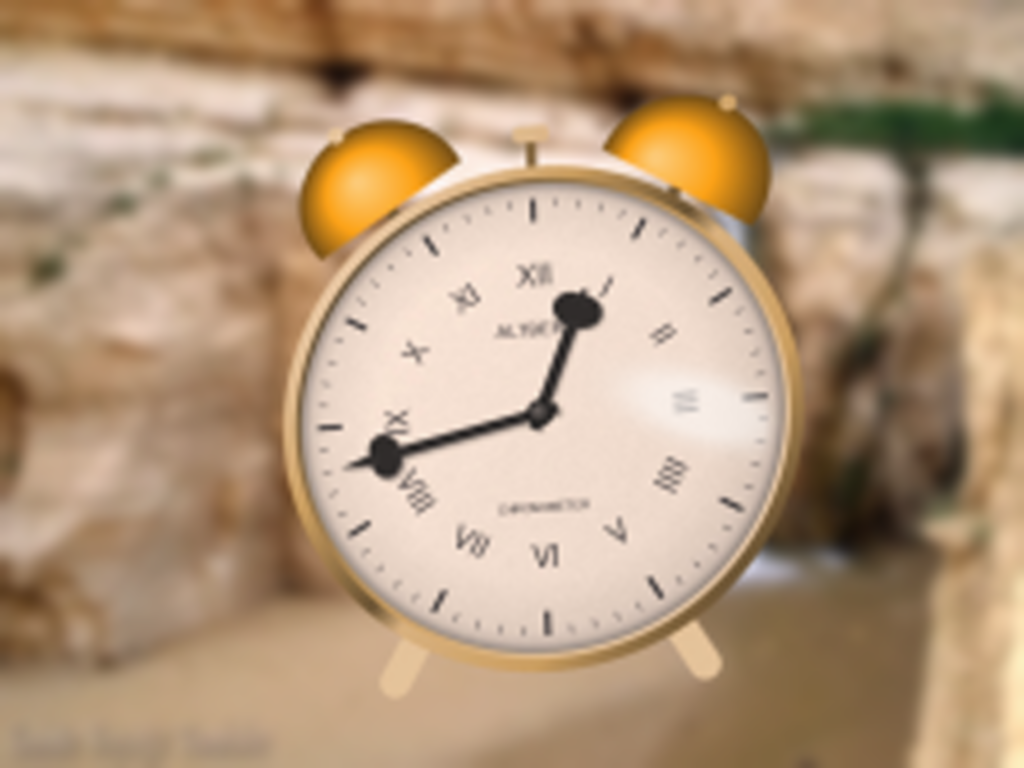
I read {"hour": 12, "minute": 43}
